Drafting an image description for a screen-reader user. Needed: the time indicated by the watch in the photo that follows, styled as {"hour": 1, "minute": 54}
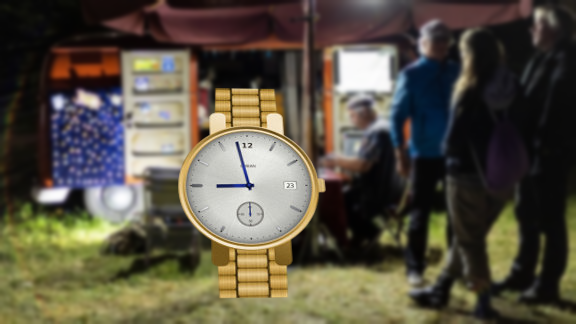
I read {"hour": 8, "minute": 58}
